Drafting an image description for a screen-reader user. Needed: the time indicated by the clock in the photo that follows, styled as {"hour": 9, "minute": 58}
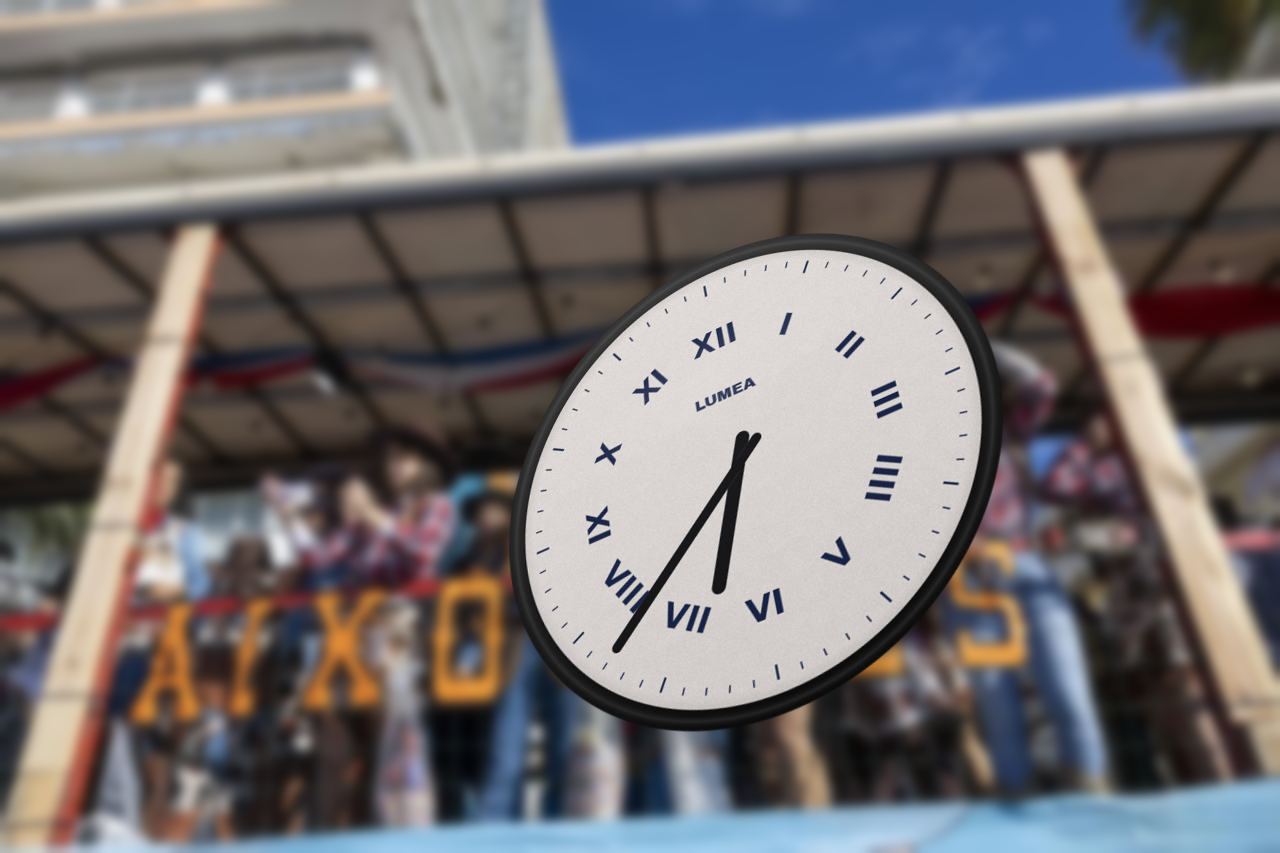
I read {"hour": 6, "minute": 38}
